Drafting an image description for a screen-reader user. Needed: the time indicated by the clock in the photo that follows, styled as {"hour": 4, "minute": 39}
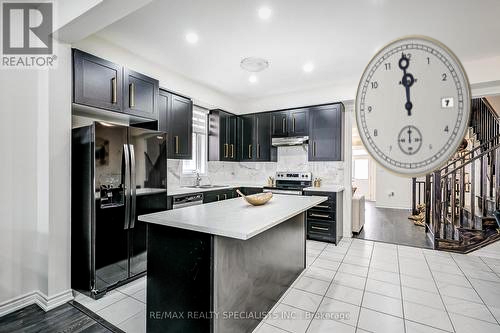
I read {"hour": 11, "minute": 59}
